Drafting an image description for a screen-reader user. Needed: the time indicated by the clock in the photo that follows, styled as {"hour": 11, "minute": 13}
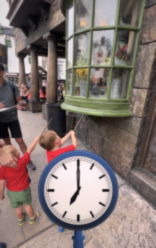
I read {"hour": 7, "minute": 0}
